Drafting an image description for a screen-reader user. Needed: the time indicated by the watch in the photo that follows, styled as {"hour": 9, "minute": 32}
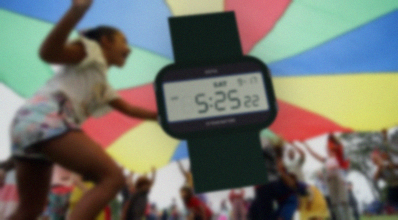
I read {"hour": 5, "minute": 25}
